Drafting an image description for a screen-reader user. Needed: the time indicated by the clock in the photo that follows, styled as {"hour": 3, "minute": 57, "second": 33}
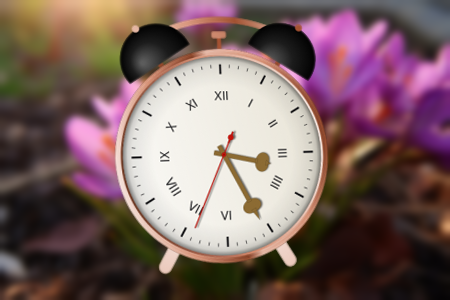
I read {"hour": 3, "minute": 25, "second": 34}
